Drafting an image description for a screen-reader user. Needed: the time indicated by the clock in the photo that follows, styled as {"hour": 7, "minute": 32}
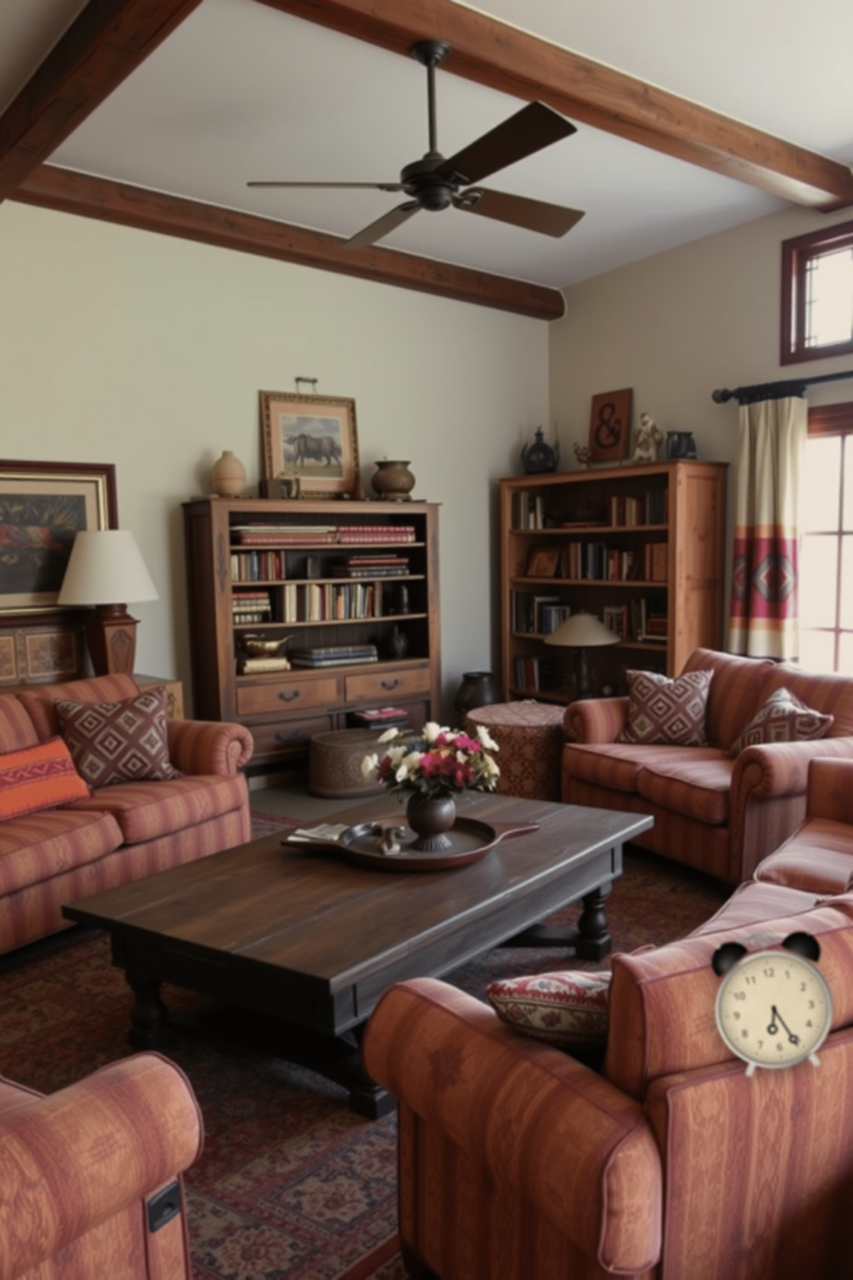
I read {"hour": 6, "minute": 26}
